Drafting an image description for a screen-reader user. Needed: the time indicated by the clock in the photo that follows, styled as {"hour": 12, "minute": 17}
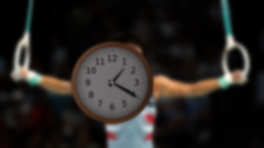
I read {"hour": 1, "minute": 20}
